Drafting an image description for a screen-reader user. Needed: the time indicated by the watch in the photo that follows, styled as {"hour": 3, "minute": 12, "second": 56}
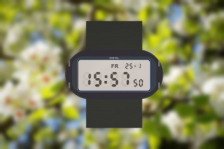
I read {"hour": 15, "minute": 57, "second": 50}
